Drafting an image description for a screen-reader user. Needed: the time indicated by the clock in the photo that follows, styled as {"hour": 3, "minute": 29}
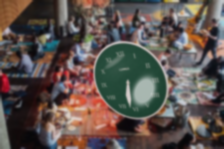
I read {"hour": 6, "minute": 32}
